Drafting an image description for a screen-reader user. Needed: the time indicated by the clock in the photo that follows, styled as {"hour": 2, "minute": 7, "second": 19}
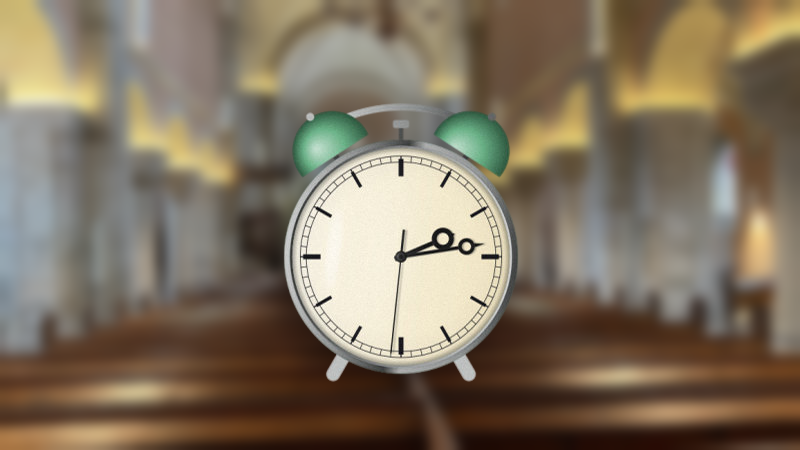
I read {"hour": 2, "minute": 13, "second": 31}
